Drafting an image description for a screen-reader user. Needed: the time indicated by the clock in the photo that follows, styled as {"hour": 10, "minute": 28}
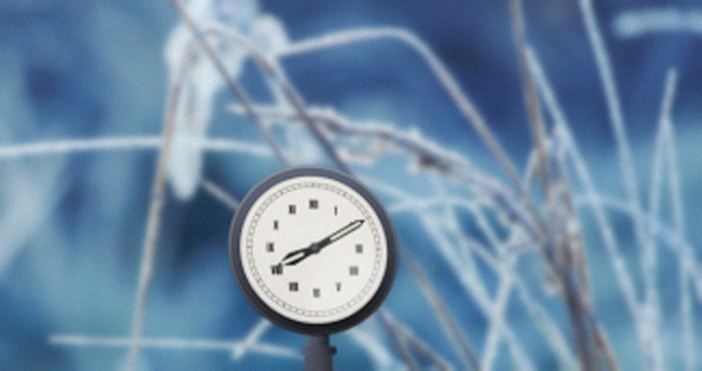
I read {"hour": 8, "minute": 10}
